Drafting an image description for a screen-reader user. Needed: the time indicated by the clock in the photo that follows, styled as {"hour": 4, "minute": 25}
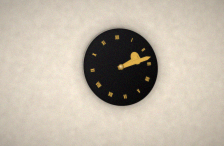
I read {"hour": 2, "minute": 13}
